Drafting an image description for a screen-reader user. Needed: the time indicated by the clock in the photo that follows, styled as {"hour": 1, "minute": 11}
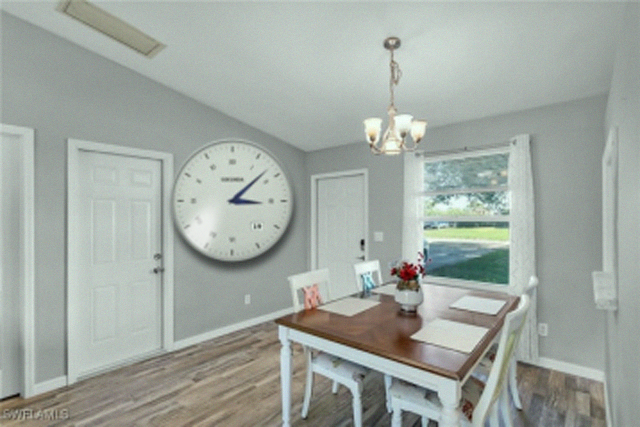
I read {"hour": 3, "minute": 8}
